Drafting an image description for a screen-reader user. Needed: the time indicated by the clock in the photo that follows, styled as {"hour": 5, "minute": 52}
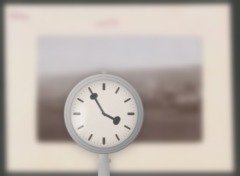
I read {"hour": 3, "minute": 55}
